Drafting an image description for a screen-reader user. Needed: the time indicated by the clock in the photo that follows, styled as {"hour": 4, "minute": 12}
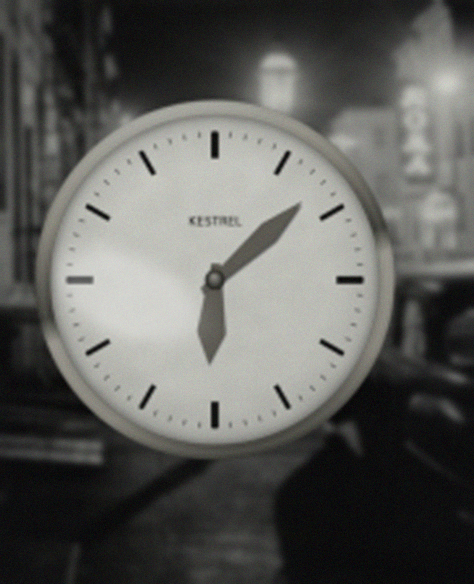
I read {"hour": 6, "minute": 8}
